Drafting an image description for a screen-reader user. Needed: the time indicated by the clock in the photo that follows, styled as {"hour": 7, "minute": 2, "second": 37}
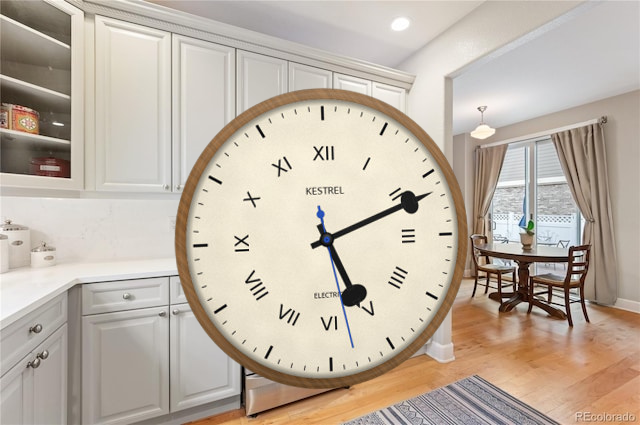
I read {"hour": 5, "minute": 11, "second": 28}
